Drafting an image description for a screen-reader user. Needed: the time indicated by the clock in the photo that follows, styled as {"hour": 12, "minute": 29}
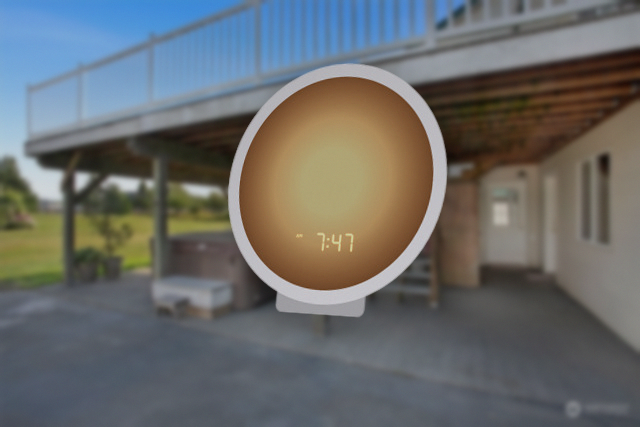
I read {"hour": 7, "minute": 47}
